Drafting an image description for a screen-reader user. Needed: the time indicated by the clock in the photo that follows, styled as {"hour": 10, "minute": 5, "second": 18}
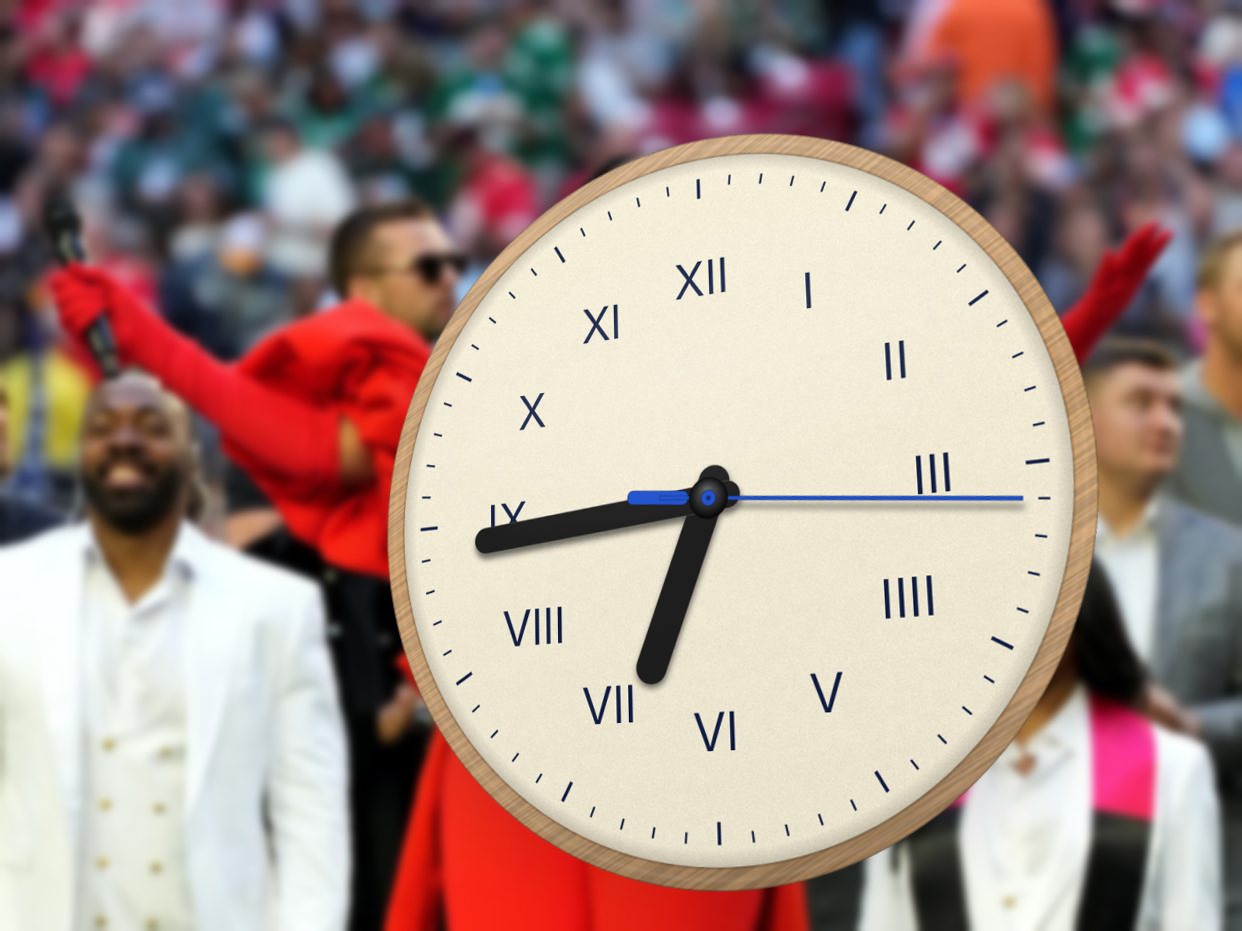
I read {"hour": 6, "minute": 44, "second": 16}
